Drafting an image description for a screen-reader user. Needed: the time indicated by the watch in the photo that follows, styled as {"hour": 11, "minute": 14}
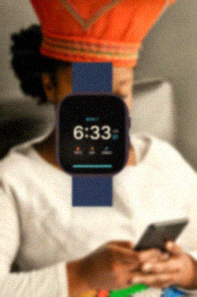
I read {"hour": 6, "minute": 33}
